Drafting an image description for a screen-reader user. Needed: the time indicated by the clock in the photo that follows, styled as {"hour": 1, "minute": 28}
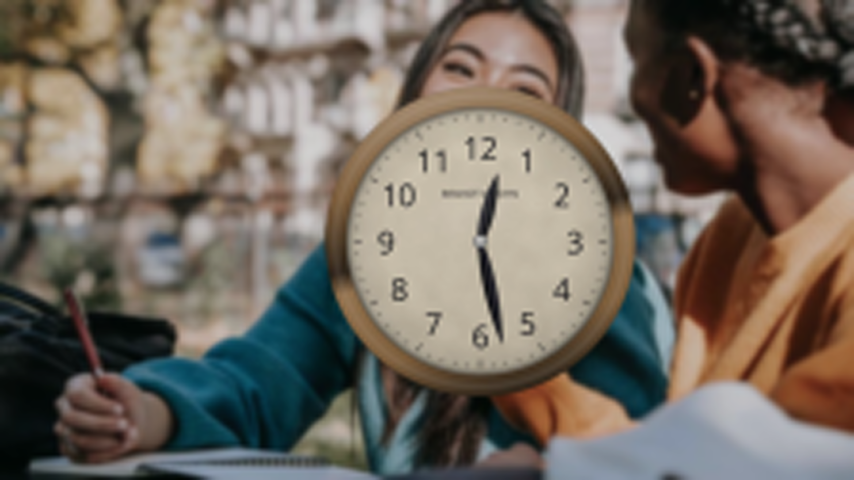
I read {"hour": 12, "minute": 28}
